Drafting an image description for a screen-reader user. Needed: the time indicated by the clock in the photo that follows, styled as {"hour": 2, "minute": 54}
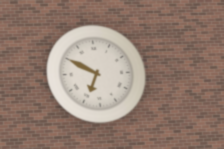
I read {"hour": 6, "minute": 50}
